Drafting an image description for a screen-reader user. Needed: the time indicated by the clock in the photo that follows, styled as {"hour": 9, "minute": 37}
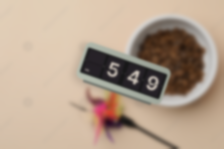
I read {"hour": 5, "minute": 49}
